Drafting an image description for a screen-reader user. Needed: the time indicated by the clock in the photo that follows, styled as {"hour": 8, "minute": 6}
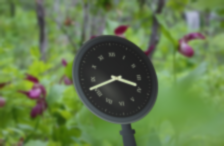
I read {"hour": 3, "minute": 42}
